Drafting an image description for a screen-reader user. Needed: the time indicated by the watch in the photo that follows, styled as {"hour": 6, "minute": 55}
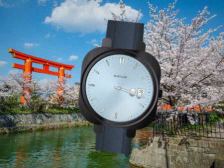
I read {"hour": 3, "minute": 17}
